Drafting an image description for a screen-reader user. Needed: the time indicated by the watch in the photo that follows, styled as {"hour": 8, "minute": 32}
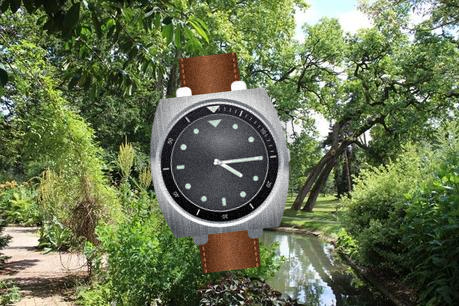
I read {"hour": 4, "minute": 15}
